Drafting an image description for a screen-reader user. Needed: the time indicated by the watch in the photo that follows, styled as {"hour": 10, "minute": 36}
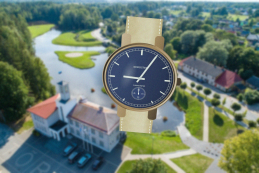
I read {"hour": 9, "minute": 5}
